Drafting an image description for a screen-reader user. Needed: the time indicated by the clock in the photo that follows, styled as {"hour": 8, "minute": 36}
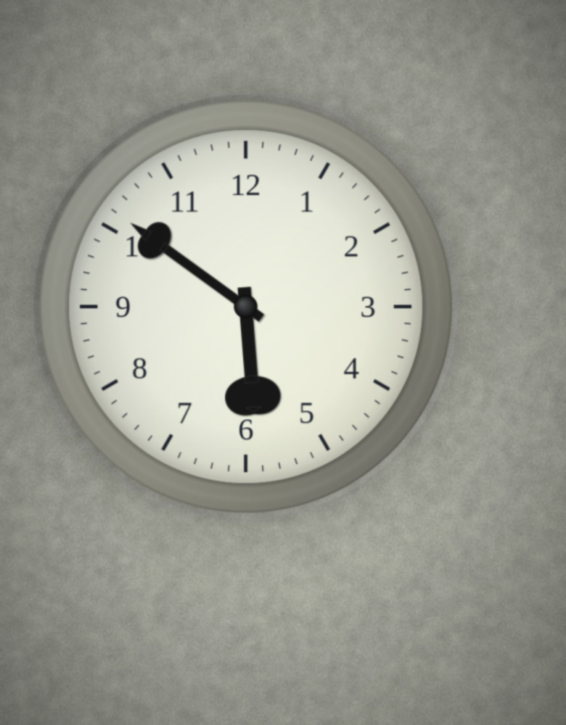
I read {"hour": 5, "minute": 51}
